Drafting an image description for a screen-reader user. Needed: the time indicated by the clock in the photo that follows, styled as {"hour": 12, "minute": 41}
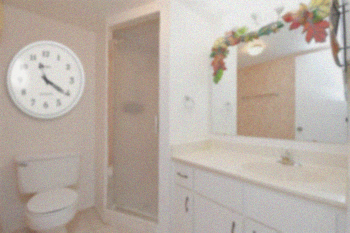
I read {"hour": 11, "minute": 21}
